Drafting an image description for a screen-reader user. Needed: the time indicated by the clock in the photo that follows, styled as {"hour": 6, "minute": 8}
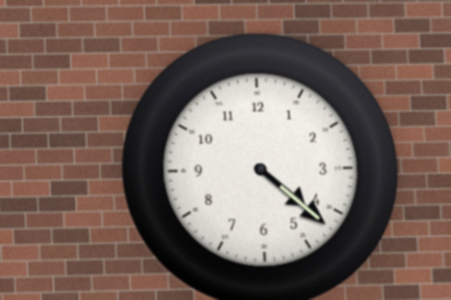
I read {"hour": 4, "minute": 22}
